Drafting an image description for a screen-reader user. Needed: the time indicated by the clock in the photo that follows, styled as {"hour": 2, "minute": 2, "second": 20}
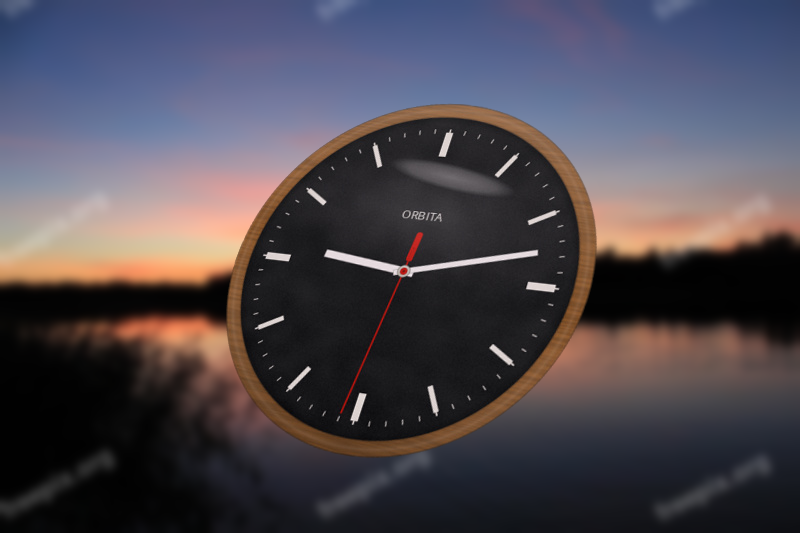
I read {"hour": 9, "minute": 12, "second": 31}
